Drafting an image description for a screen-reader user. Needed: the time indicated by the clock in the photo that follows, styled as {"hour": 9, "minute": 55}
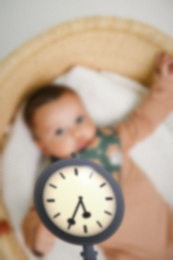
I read {"hour": 5, "minute": 35}
